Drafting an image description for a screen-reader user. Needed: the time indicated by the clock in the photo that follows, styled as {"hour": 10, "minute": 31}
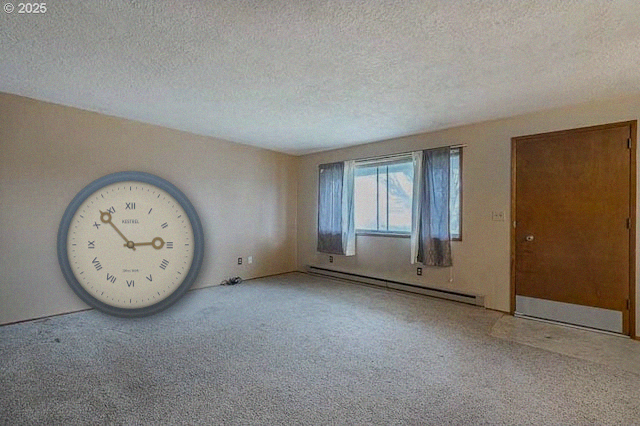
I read {"hour": 2, "minute": 53}
